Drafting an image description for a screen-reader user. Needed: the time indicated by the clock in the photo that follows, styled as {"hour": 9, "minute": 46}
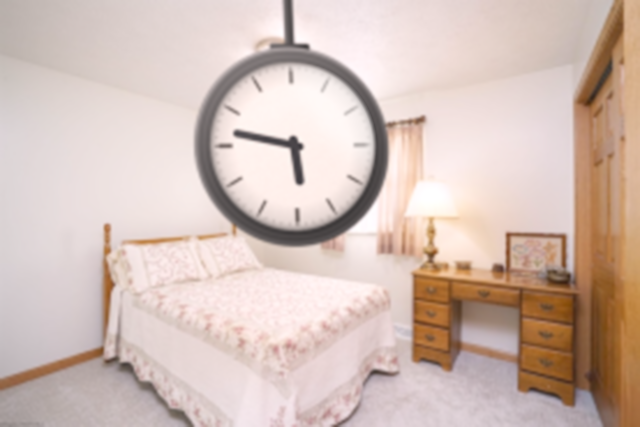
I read {"hour": 5, "minute": 47}
